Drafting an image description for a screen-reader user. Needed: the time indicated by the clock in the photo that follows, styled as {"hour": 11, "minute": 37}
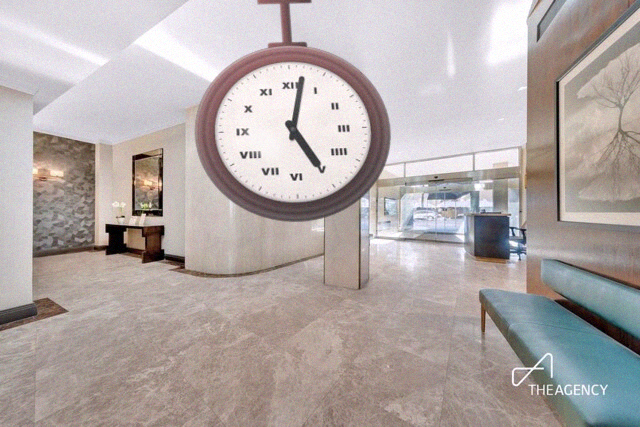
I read {"hour": 5, "minute": 2}
